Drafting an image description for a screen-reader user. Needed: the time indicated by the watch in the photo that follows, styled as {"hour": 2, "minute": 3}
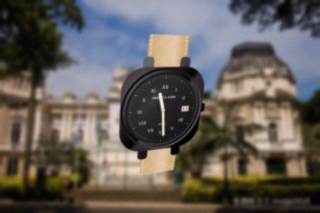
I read {"hour": 11, "minute": 29}
